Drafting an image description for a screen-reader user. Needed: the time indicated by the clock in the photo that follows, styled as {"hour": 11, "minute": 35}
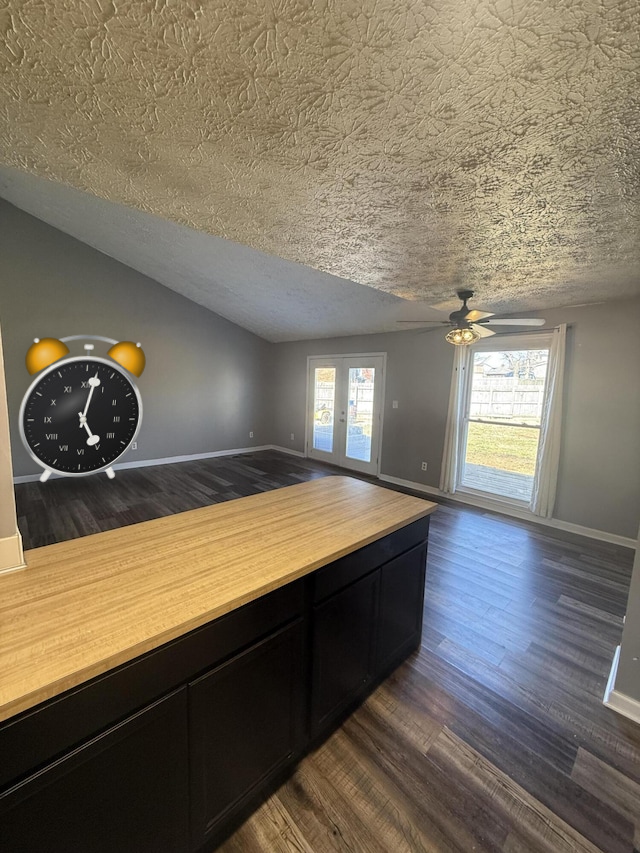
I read {"hour": 5, "minute": 2}
